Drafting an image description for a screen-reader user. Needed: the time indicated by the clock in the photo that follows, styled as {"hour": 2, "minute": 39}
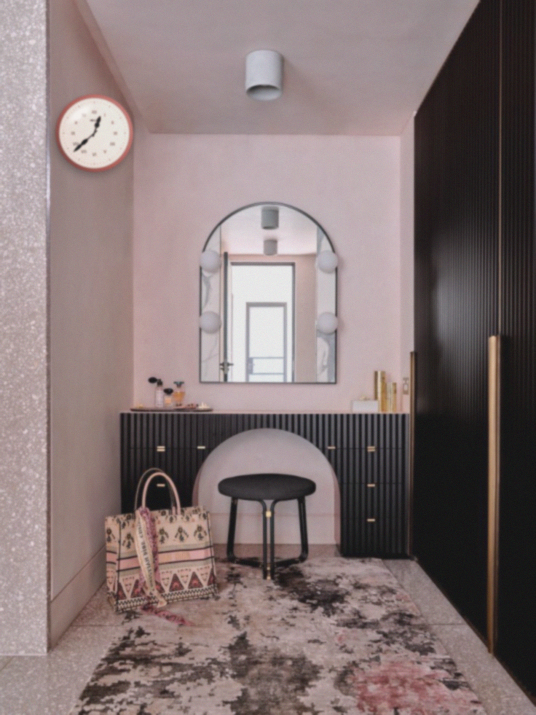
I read {"hour": 12, "minute": 38}
